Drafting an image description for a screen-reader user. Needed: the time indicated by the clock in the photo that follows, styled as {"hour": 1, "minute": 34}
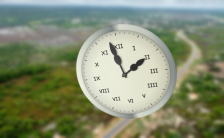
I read {"hour": 1, "minute": 58}
